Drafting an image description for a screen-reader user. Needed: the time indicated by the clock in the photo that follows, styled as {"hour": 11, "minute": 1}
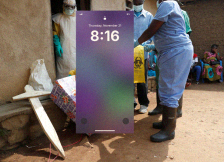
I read {"hour": 8, "minute": 16}
